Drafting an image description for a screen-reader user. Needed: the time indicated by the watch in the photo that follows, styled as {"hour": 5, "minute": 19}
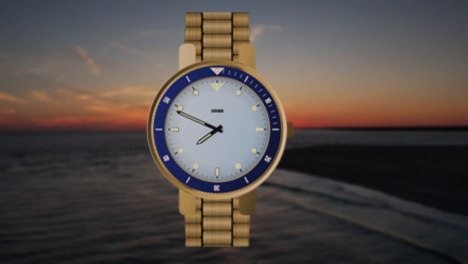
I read {"hour": 7, "minute": 49}
